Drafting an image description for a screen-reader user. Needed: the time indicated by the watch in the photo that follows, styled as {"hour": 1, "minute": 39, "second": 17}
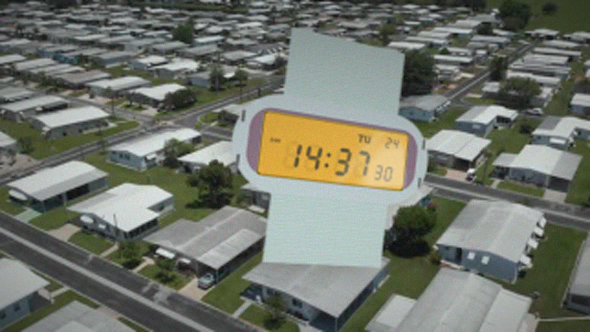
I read {"hour": 14, "minute": 37, "second": 30}
